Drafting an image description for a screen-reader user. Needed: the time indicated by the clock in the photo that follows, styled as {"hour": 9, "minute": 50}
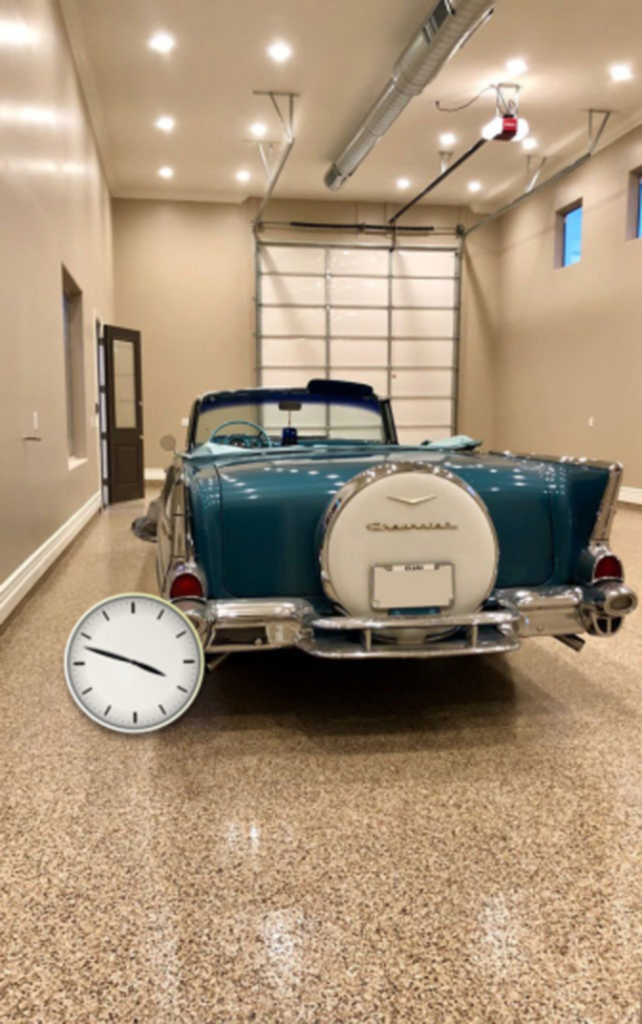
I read {"hour": 3, "minute": 48}
